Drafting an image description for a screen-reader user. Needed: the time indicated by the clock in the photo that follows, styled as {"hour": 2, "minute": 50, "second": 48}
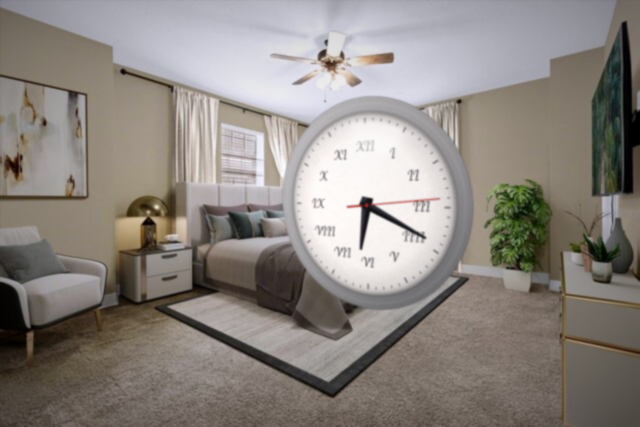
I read {"hour": 6, "minute": 19, "second": 14}
